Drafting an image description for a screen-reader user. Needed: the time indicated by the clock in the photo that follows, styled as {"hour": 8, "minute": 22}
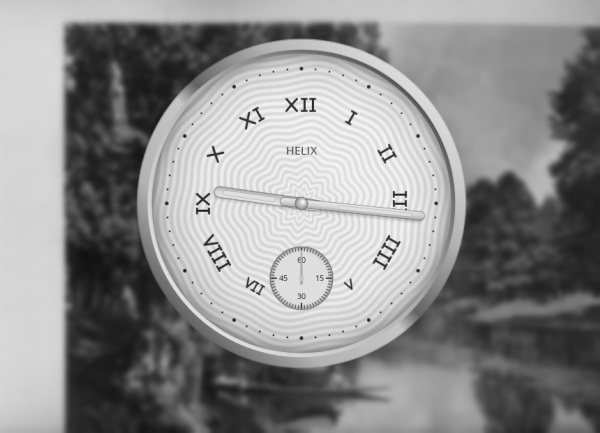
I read {"hour": 9, "minute": 16}
